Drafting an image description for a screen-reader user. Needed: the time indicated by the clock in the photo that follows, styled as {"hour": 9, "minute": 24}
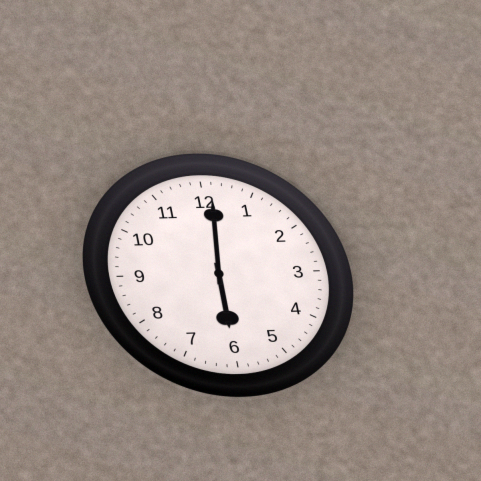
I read {"hour": 6, "minute": 1}
